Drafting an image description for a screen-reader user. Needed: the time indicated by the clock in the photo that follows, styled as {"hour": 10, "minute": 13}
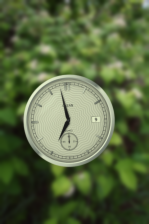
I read {"hour": 6, "minute": 58}
